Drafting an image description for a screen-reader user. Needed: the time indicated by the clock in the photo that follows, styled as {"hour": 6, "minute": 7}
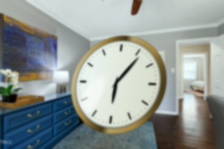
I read {"hour": 6, "minute": 6}
